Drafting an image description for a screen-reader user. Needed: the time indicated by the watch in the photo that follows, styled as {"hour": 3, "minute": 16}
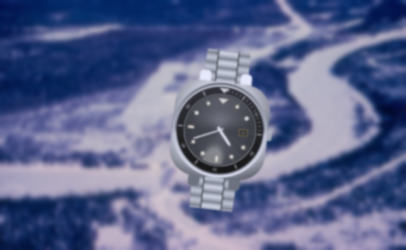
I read {"hour": 4, "minute": 41}
